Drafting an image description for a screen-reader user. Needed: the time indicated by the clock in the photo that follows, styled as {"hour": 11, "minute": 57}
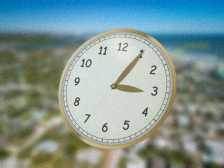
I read {"hour": 3, "minute": 5}
